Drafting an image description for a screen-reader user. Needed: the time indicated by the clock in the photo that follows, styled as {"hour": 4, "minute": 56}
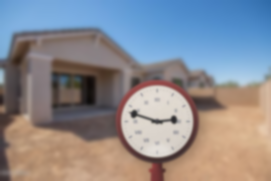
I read {"hour": 2, "minute": 48}
